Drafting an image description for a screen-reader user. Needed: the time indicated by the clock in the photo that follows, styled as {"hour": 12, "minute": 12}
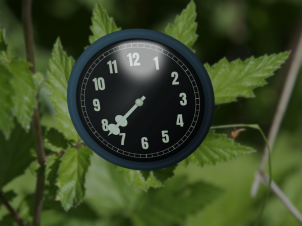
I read {"hour": 7, "minute": 38}
